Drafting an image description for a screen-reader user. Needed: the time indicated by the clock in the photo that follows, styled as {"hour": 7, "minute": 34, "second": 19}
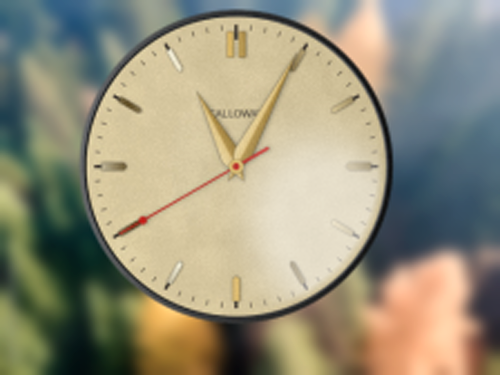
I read {"hour": 11, "minute": 4, "second": 40}
